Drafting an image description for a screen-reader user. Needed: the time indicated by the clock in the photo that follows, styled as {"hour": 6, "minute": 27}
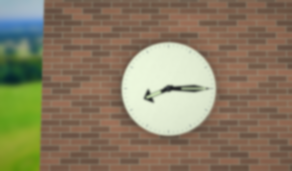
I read {"hour": 8, "minute": 15}
